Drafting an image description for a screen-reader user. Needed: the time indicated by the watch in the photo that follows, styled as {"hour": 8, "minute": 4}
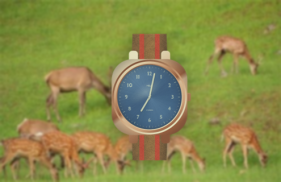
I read {"hour": 7, "minute": 2}
